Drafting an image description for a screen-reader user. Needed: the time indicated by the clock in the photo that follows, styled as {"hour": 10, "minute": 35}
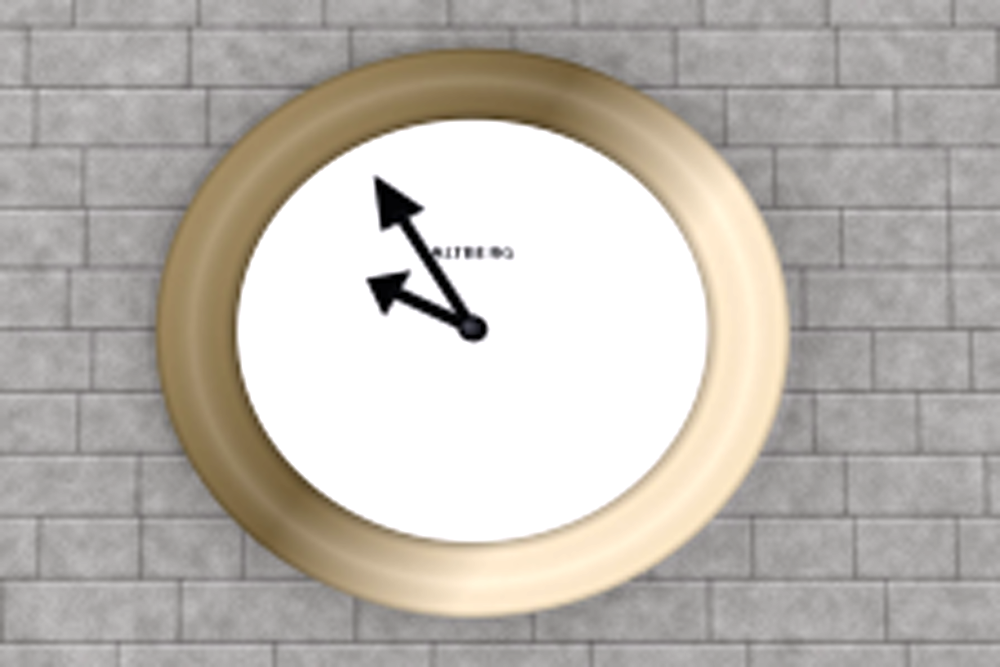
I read {"hour": 9, "minute": 55}
